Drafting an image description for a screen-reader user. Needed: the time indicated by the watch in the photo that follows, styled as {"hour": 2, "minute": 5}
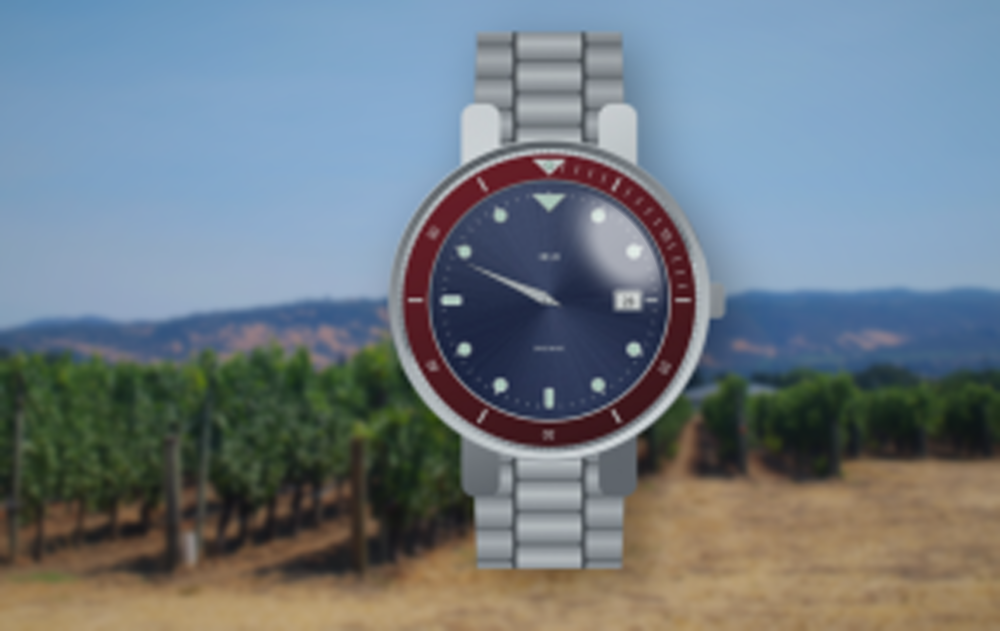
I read {"hour": 9, "minute": 49}
